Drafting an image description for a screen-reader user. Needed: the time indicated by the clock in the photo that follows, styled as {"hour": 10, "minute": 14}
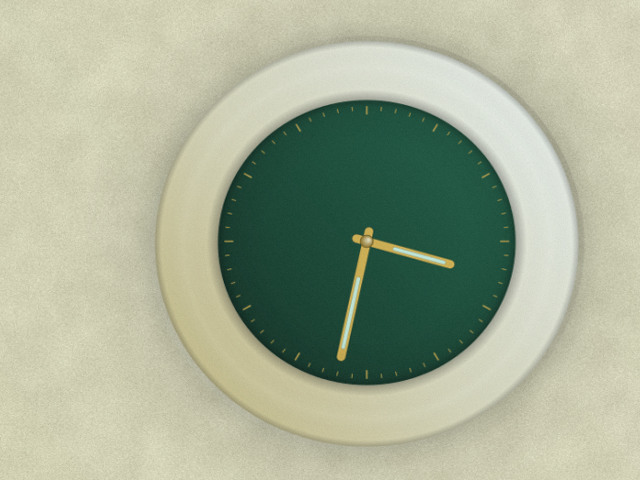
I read {"hour": 3, "minute": 32}
